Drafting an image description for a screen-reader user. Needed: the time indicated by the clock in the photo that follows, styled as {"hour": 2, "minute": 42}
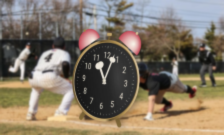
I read {"hour": 11, "minute": 3}
